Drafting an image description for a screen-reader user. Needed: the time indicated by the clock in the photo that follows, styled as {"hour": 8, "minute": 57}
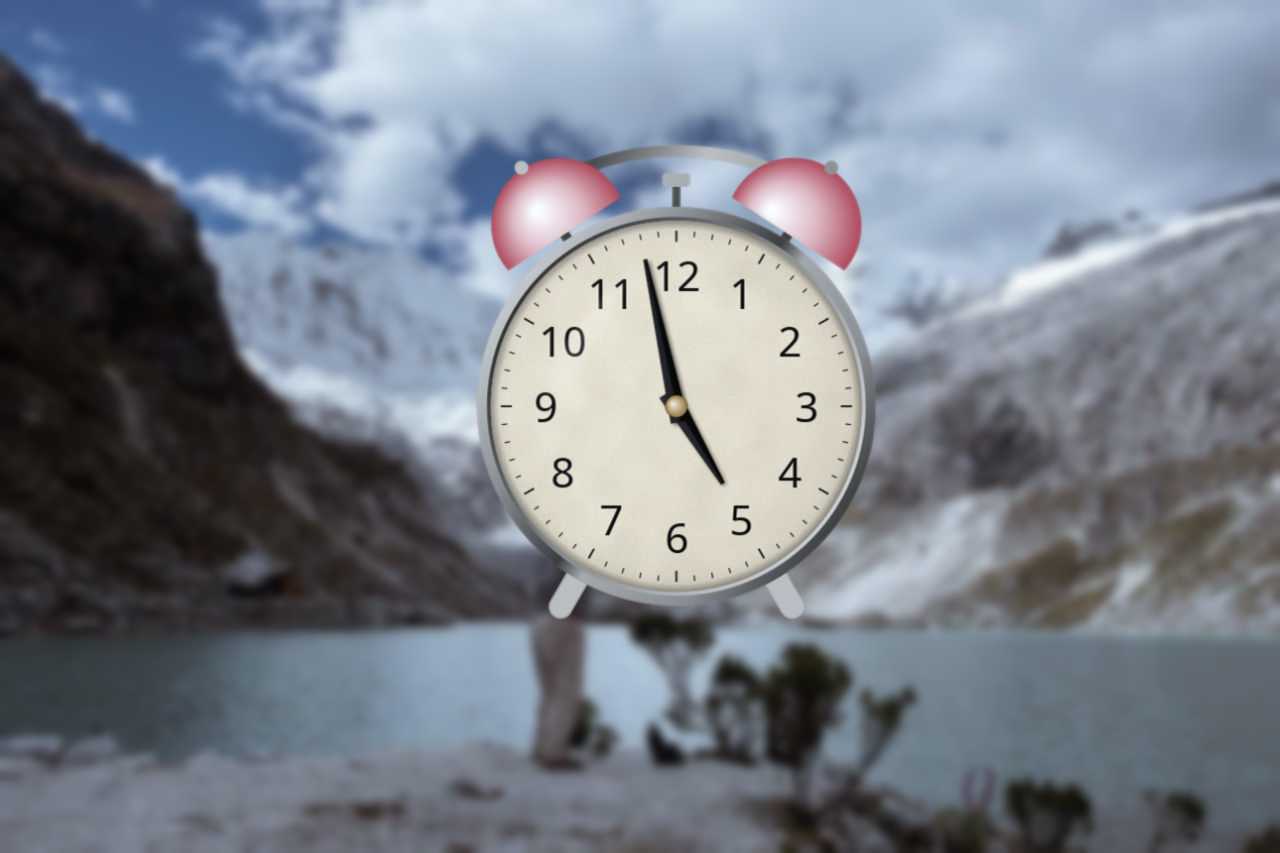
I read {"hour": 4, "minute": 58}
